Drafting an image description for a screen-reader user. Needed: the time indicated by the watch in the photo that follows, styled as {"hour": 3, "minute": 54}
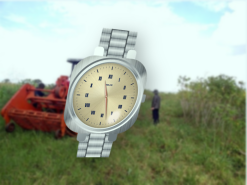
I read {"hour": 11, "minute": 28}
